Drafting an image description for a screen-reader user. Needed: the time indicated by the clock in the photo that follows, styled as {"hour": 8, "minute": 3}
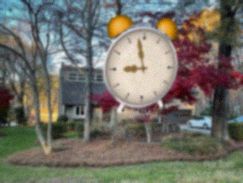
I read {"hour": 8, "minute": 58}
